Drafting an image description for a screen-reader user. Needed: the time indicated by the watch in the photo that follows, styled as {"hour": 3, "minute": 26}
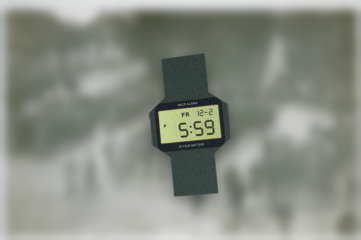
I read {"hour": 5, "minute": 59}
